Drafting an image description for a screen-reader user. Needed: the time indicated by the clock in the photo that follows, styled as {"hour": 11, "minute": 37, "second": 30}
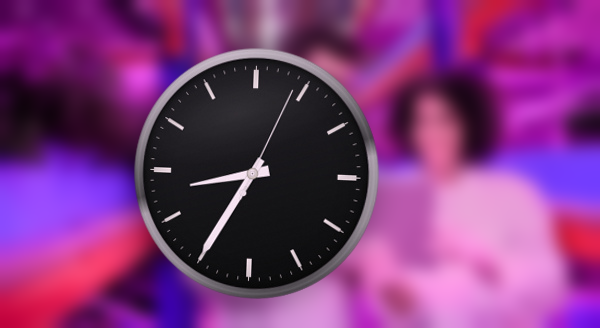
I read {"hour": 8, "minute": 35, "second": 4}
